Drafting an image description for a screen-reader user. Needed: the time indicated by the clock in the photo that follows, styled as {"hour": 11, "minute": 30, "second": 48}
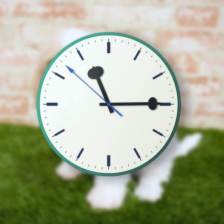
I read {"hour": 11, "minute": 14, "second": 52}
